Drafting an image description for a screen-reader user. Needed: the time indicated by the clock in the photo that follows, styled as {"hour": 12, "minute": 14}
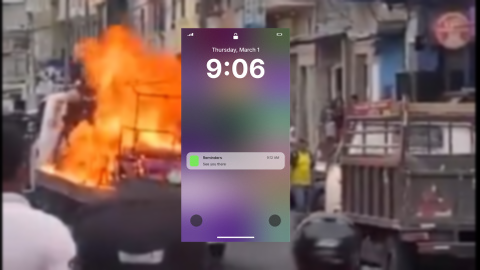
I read {"hour": 9, "minute": 6}
